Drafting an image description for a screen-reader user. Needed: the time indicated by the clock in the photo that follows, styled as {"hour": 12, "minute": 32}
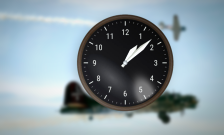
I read {"hour": 1, "minute": 8}
